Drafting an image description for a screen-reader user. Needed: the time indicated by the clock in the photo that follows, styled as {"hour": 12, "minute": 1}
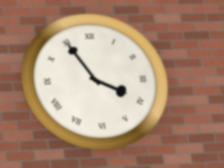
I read {"hour": 3, "minute": 55}
